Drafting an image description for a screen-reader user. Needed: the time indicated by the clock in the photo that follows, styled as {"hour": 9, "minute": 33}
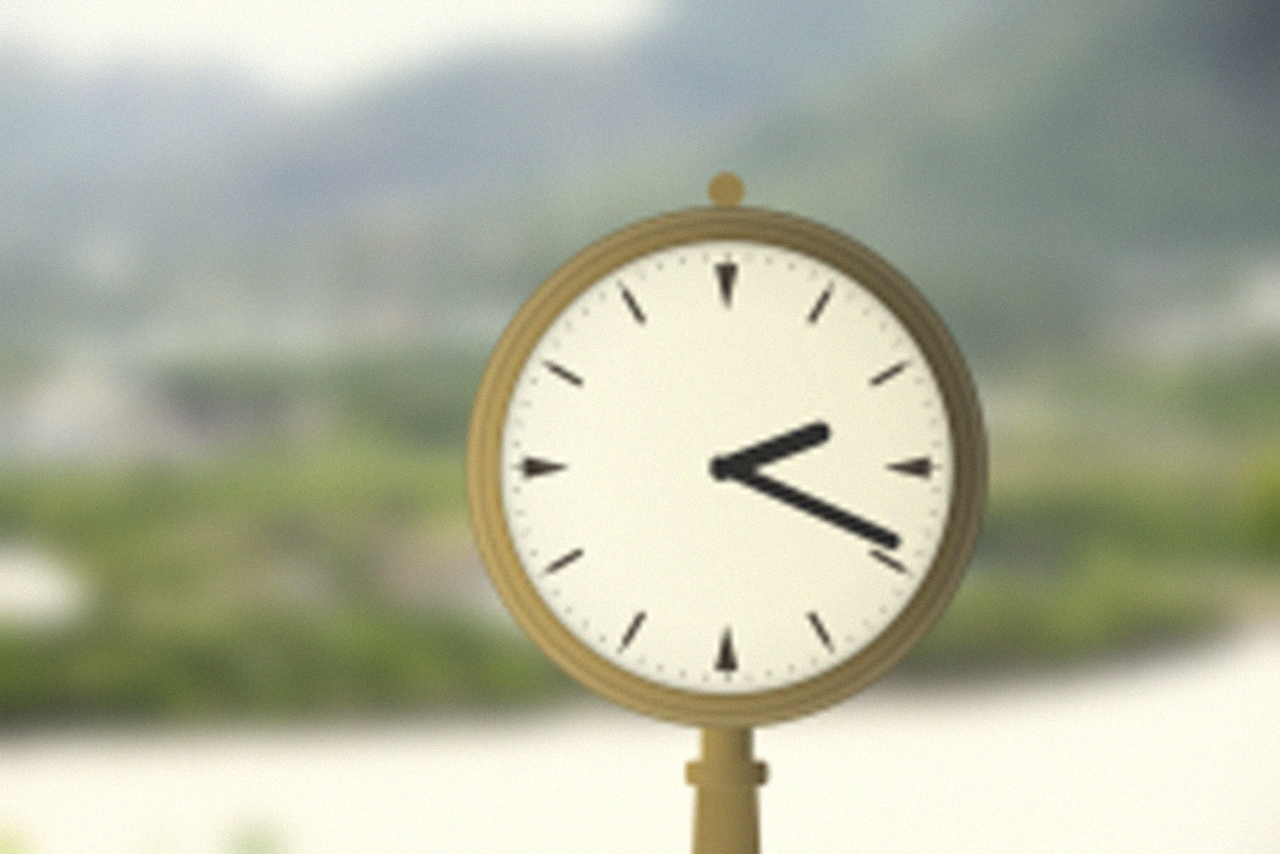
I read {"hour": 2, "minute": 19}
